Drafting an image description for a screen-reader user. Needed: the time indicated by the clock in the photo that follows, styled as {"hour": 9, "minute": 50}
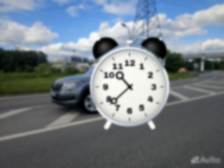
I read {"hour": 10, "minute": 38}
